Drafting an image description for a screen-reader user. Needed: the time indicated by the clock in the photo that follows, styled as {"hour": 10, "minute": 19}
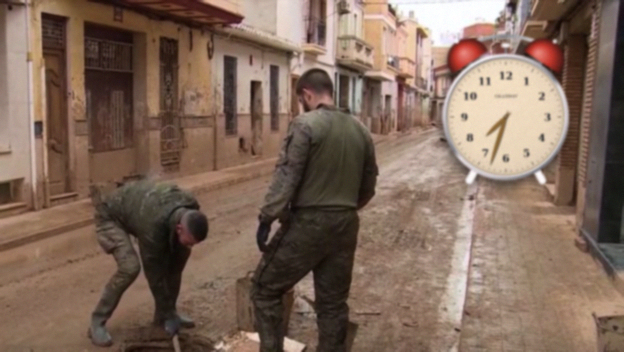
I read {"hour": 7, "minute": 33}
